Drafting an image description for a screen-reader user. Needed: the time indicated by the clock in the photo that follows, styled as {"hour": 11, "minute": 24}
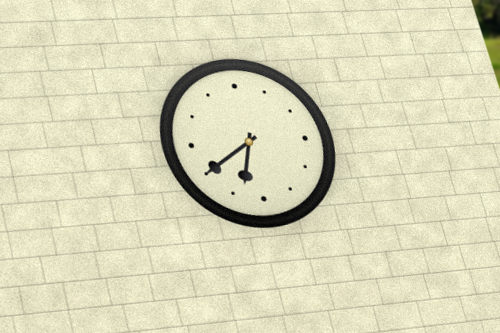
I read {"hour": 6, "minute": 40}
